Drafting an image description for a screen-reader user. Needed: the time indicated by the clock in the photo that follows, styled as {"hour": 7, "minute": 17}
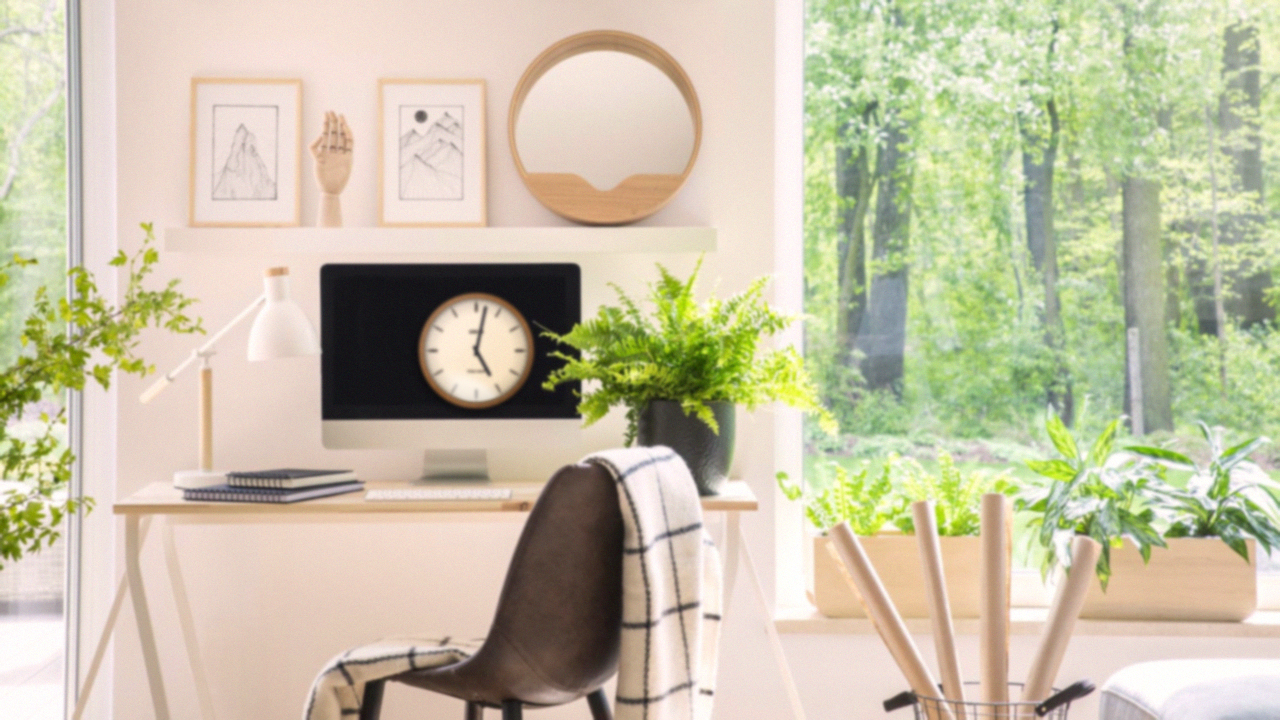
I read {"hour": 5, "minute": 2}
